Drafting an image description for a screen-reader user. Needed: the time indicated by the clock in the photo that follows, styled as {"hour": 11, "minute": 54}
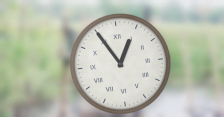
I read {"hour": 12, "minute": 55}
